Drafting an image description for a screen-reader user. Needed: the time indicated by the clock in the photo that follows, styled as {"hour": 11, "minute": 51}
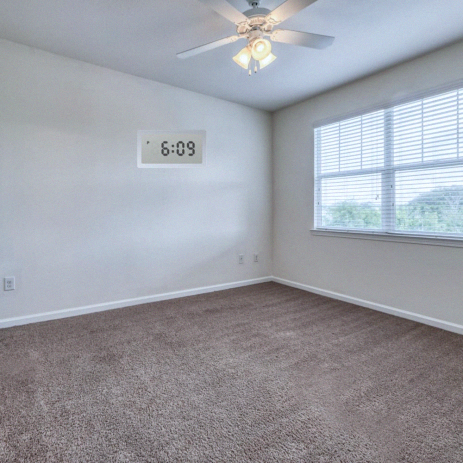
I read {"hour": 6, "minute": 9}
